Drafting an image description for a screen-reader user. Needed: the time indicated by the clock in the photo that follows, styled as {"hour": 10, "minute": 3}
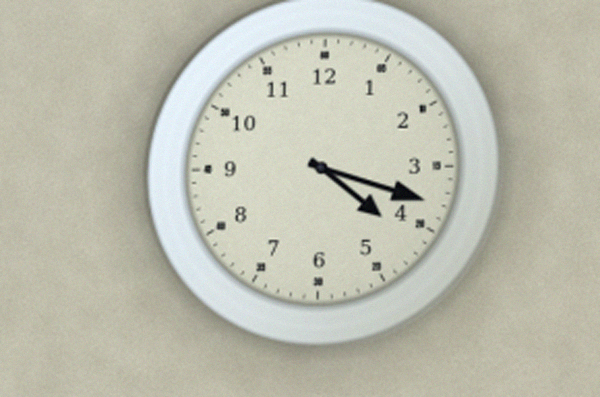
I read {"hour": 4, "minute": 18}
